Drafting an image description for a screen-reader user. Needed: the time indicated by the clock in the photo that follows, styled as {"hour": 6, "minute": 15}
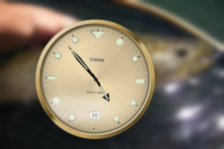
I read {"hour": 4, "minute": 53}
